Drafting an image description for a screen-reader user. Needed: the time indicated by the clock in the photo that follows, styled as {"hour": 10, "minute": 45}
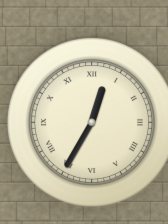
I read {"hour": 12, "minute": 35}
